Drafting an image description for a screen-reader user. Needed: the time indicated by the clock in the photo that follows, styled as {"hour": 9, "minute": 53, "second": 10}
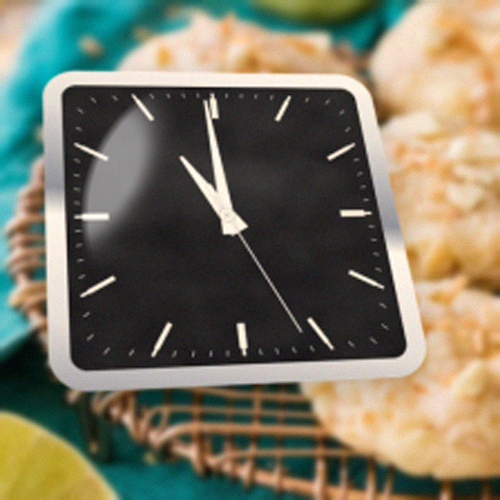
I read {"hour": 10, "minute": 59, "second": 26}
